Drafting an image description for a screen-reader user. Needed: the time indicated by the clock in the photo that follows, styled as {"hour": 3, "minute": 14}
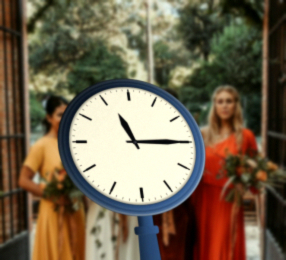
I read {"hour": 11, "minute": 15}
